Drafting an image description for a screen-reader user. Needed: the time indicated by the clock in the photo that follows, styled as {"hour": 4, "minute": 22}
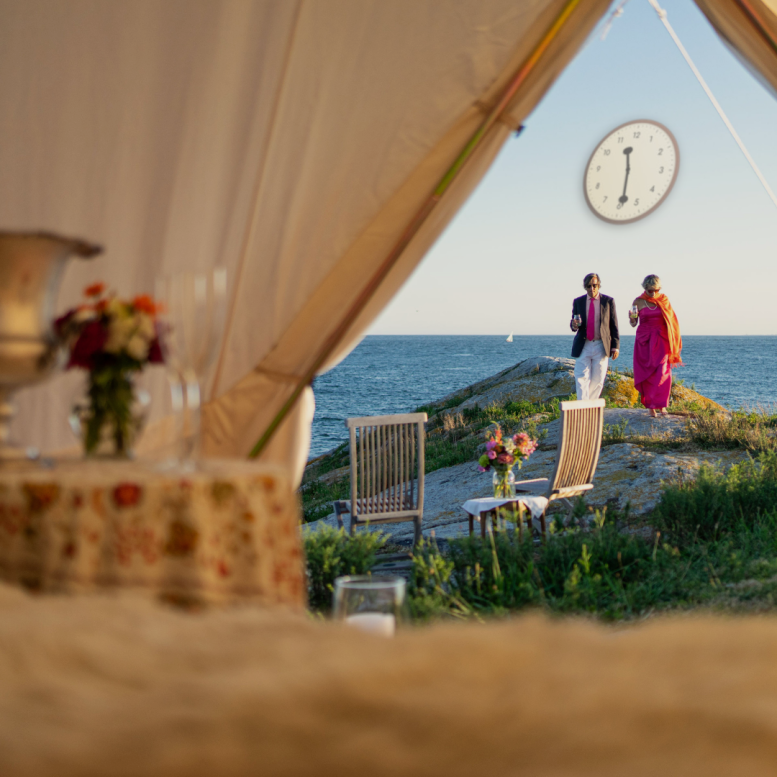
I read {"hour": 11, "minute": 29}
